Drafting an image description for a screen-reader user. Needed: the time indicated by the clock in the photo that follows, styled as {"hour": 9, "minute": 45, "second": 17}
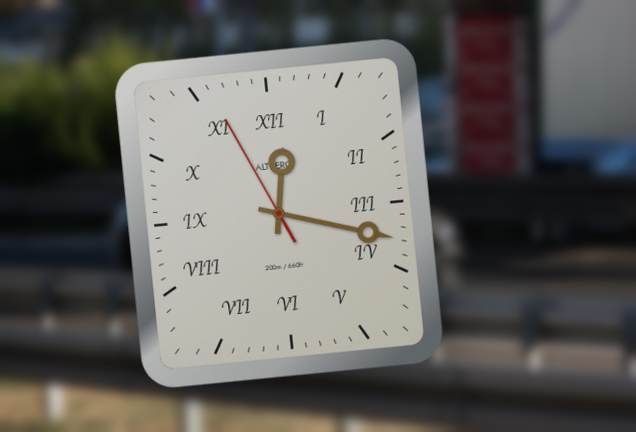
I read {"hour": 12, "minute": 17, "second": 56}
